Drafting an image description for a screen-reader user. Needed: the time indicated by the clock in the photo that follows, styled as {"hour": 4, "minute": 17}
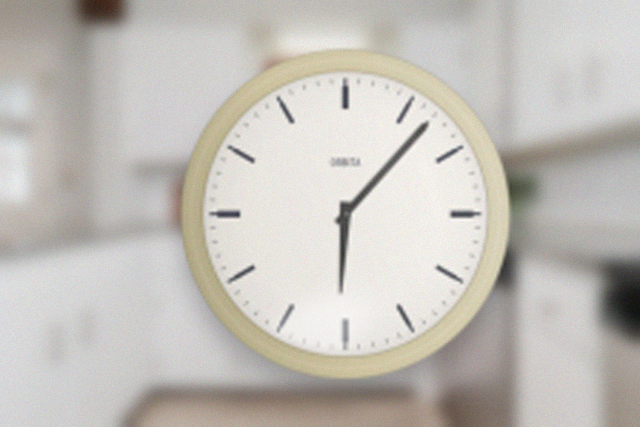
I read {"hour": 6, "minute": 7}
